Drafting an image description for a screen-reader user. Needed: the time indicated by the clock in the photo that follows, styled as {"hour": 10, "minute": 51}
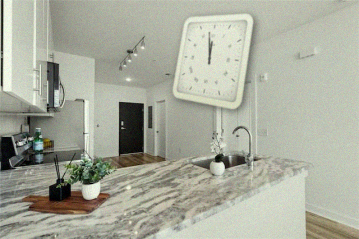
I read {"hour": 11, "minute": 58}
